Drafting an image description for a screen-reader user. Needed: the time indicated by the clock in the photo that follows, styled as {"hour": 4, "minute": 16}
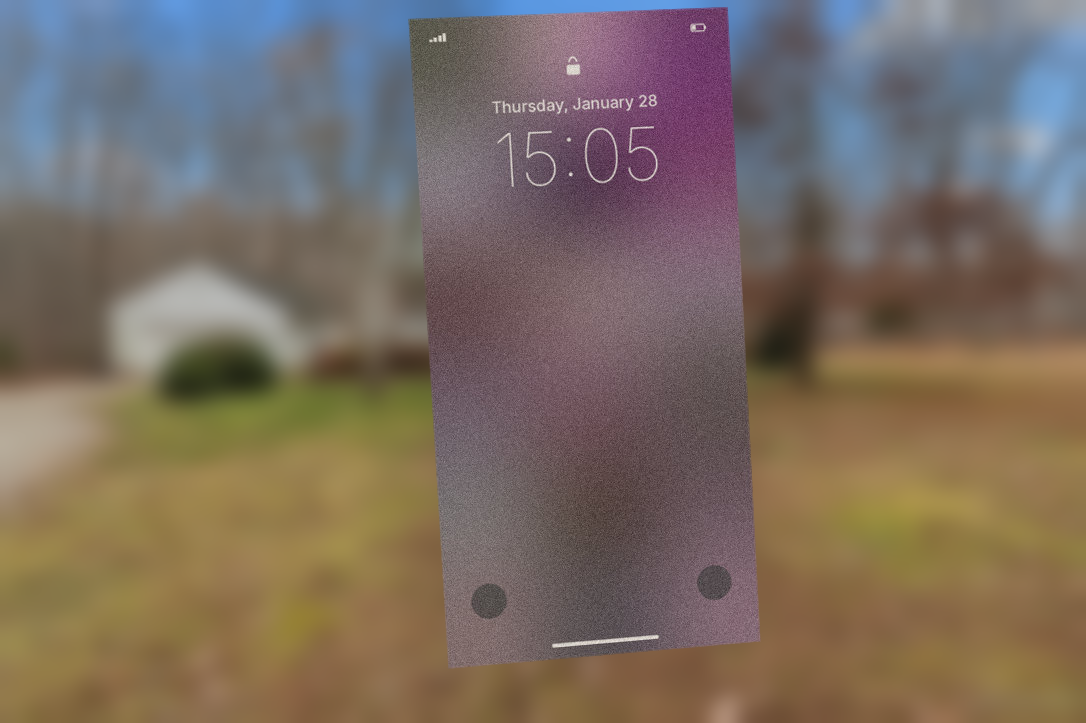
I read {"hour": 15, "minute": 5}
